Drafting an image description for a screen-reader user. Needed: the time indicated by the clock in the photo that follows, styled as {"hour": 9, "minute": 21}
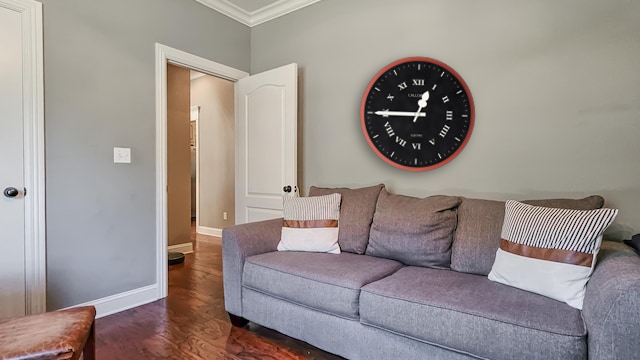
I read {"hour": 12, "minute": 45}
